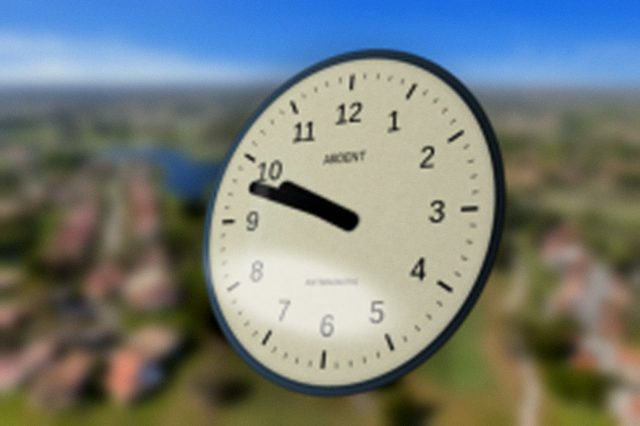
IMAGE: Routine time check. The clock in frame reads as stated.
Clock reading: 9:48
